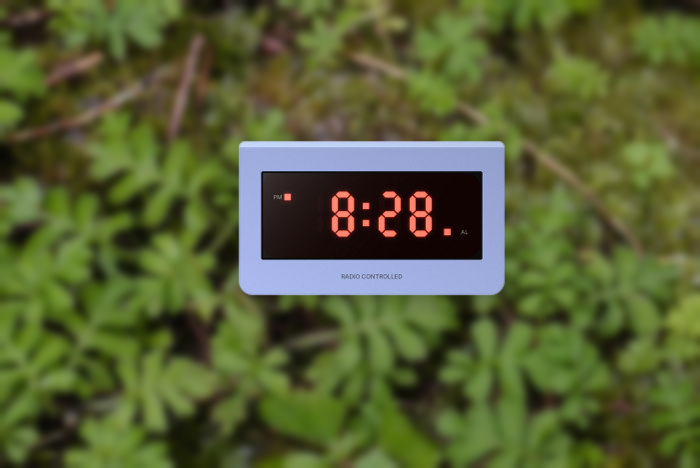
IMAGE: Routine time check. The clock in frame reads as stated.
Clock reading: 8:28
